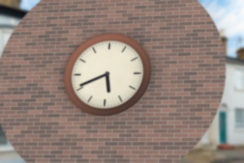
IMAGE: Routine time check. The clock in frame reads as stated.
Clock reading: 5:41
